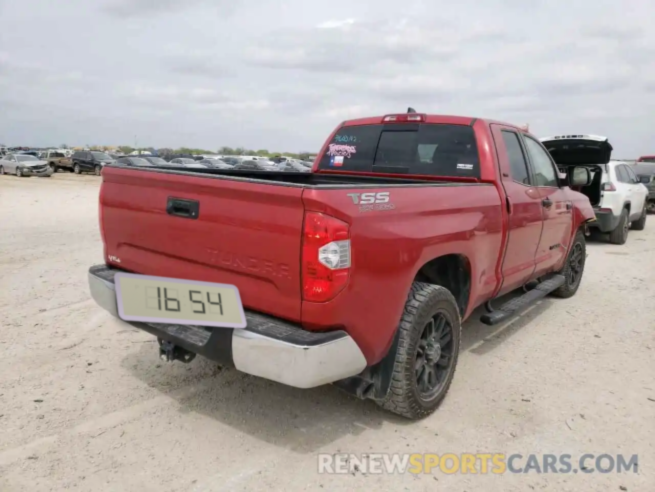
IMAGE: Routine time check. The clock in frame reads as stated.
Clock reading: 16:54
